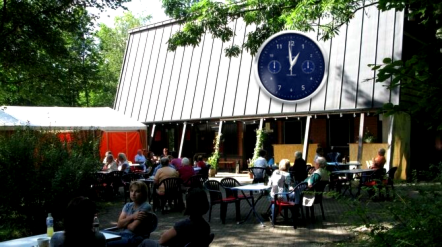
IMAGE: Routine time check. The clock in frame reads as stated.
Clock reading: 12:59
